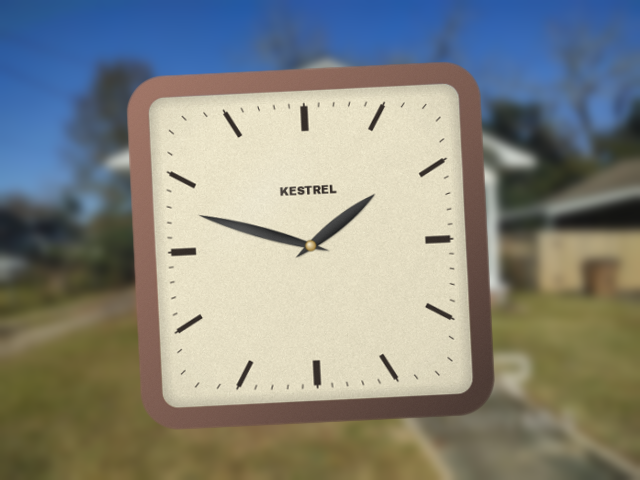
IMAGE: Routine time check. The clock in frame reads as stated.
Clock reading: 1:48
